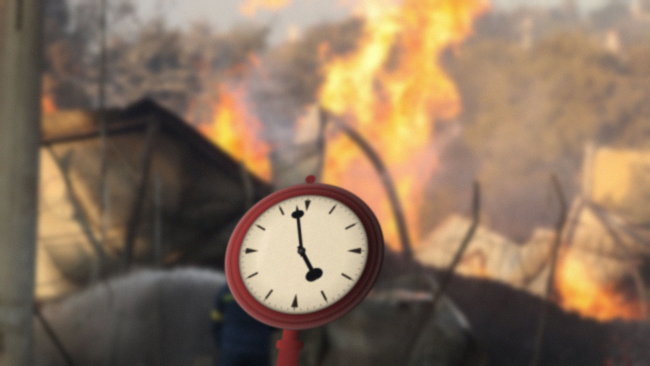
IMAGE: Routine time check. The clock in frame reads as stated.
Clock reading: 4:58
